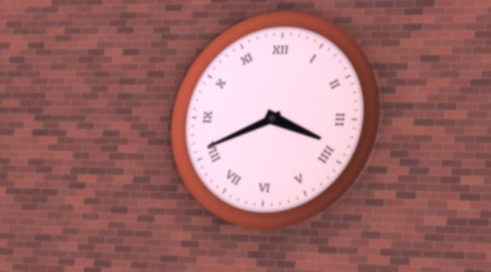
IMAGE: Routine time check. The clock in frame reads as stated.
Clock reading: 3:41
